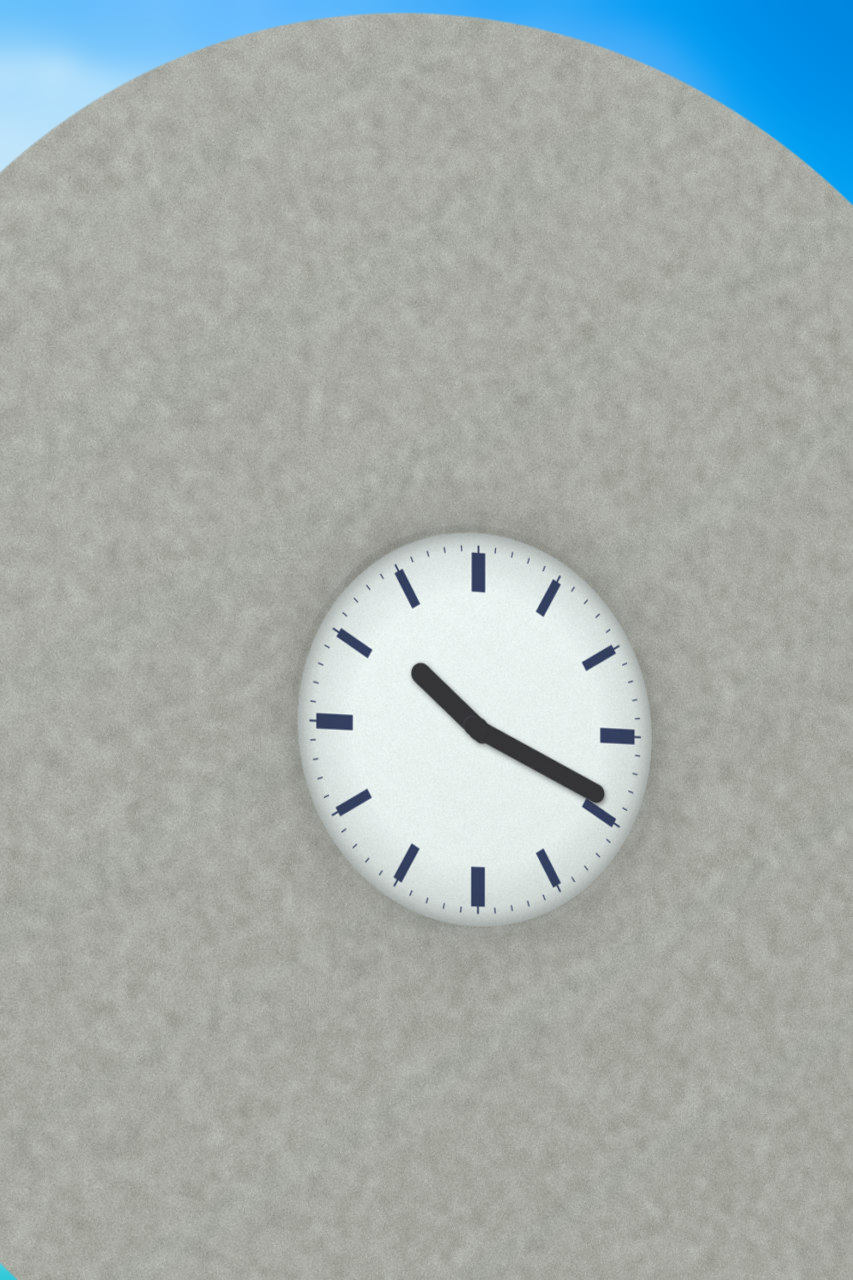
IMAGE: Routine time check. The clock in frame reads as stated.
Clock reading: 10:19
